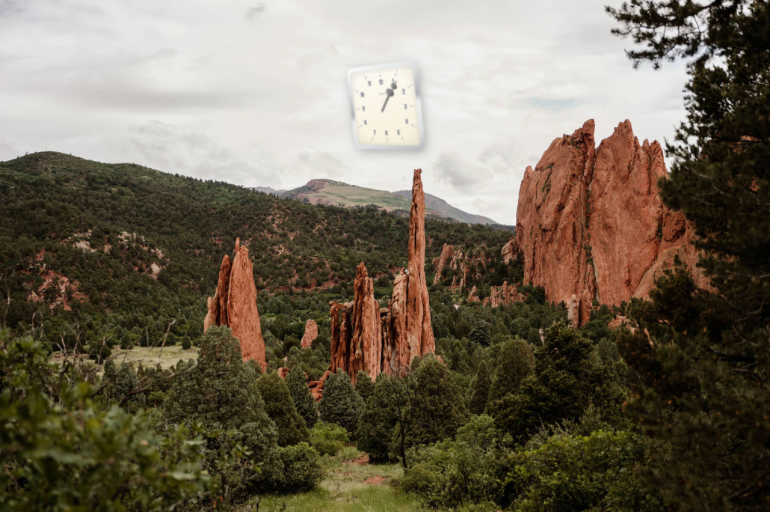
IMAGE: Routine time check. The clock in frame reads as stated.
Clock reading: 1:06
